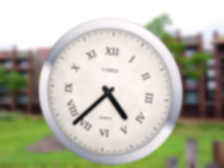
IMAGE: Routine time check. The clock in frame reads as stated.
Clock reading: 4:37
